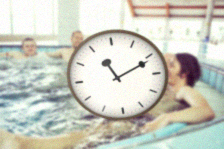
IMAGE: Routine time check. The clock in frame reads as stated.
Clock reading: 11:11
